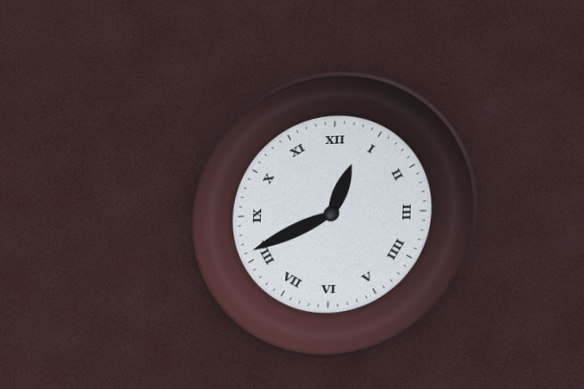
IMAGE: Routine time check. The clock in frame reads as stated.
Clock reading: 12:41
